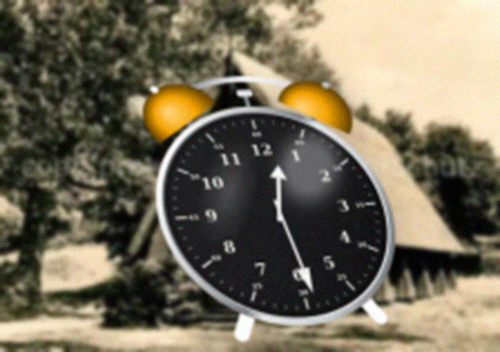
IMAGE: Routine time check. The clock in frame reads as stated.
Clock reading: 12:29
